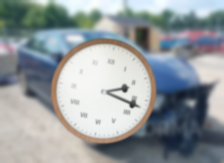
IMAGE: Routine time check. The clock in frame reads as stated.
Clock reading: 2:17
